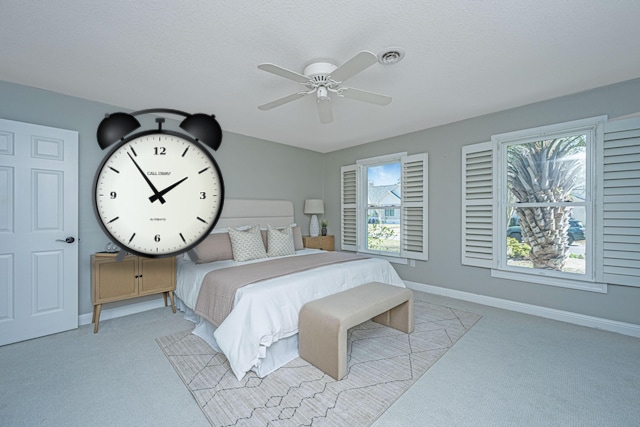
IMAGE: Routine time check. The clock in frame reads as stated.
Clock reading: 1:54
